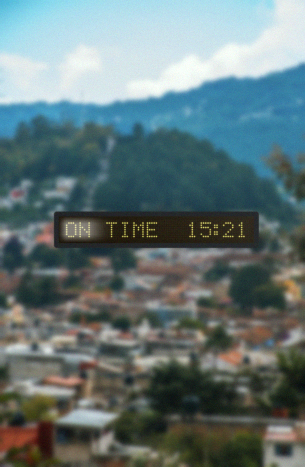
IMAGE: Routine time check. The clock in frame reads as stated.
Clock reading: 15:21
